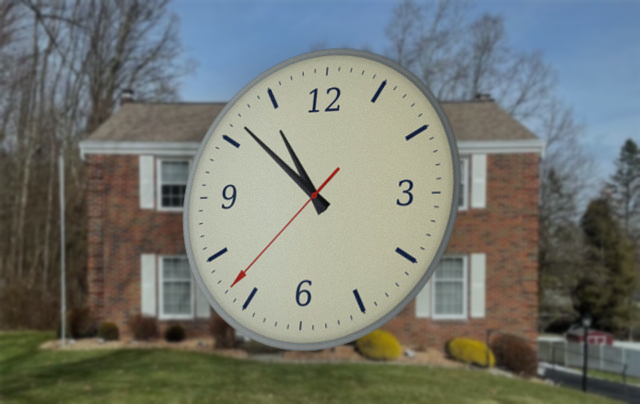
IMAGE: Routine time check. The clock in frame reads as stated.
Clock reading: 10:51:37
